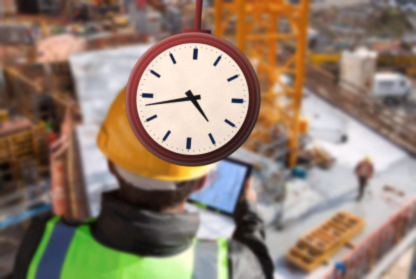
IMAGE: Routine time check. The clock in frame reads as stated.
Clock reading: 4:43
